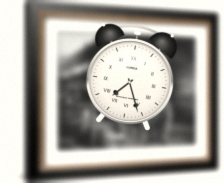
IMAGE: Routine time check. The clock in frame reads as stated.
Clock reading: 7:26
